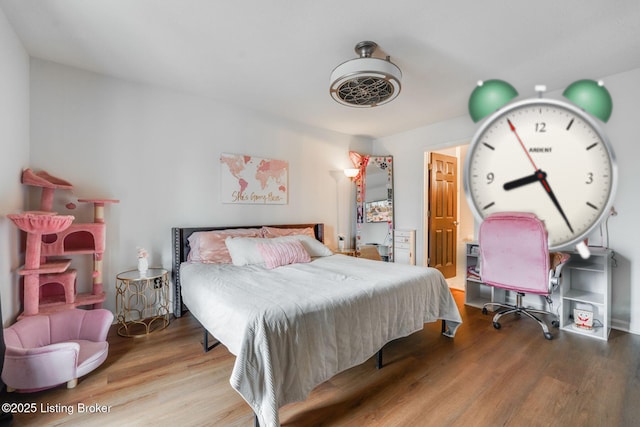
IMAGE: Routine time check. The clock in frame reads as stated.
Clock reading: 8:24:55
